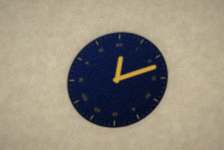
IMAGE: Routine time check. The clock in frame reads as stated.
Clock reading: 12:12
